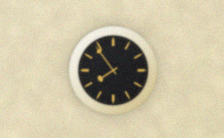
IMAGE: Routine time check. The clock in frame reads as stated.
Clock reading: 7:54
